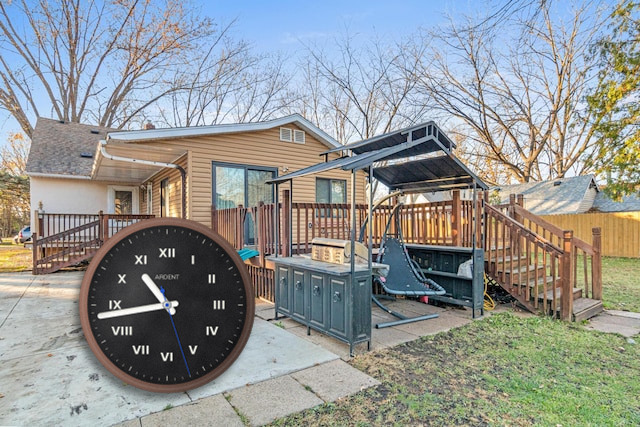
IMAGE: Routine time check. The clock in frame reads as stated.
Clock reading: 10:43:27
